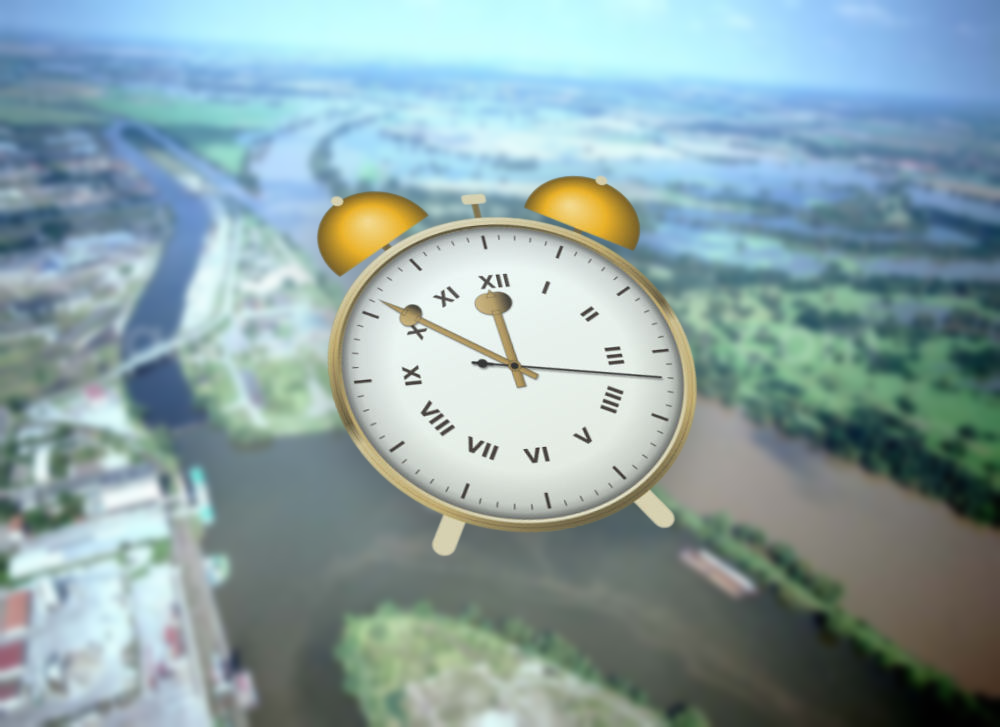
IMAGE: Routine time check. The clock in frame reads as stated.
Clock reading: 11:51:17
